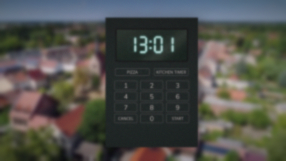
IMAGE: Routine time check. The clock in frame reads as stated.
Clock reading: 13:01
